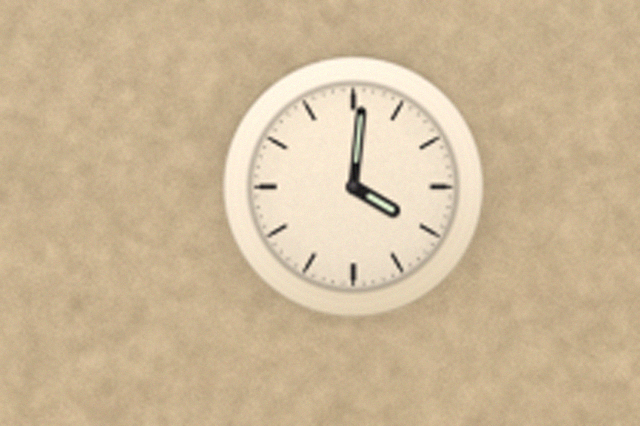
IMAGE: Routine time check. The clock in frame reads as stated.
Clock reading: 4:01
